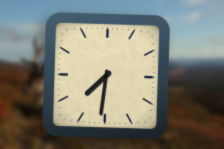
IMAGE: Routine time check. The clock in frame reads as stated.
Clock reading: 7:31
